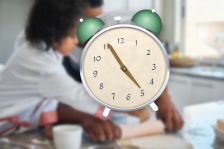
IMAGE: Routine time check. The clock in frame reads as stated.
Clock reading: 4:56
